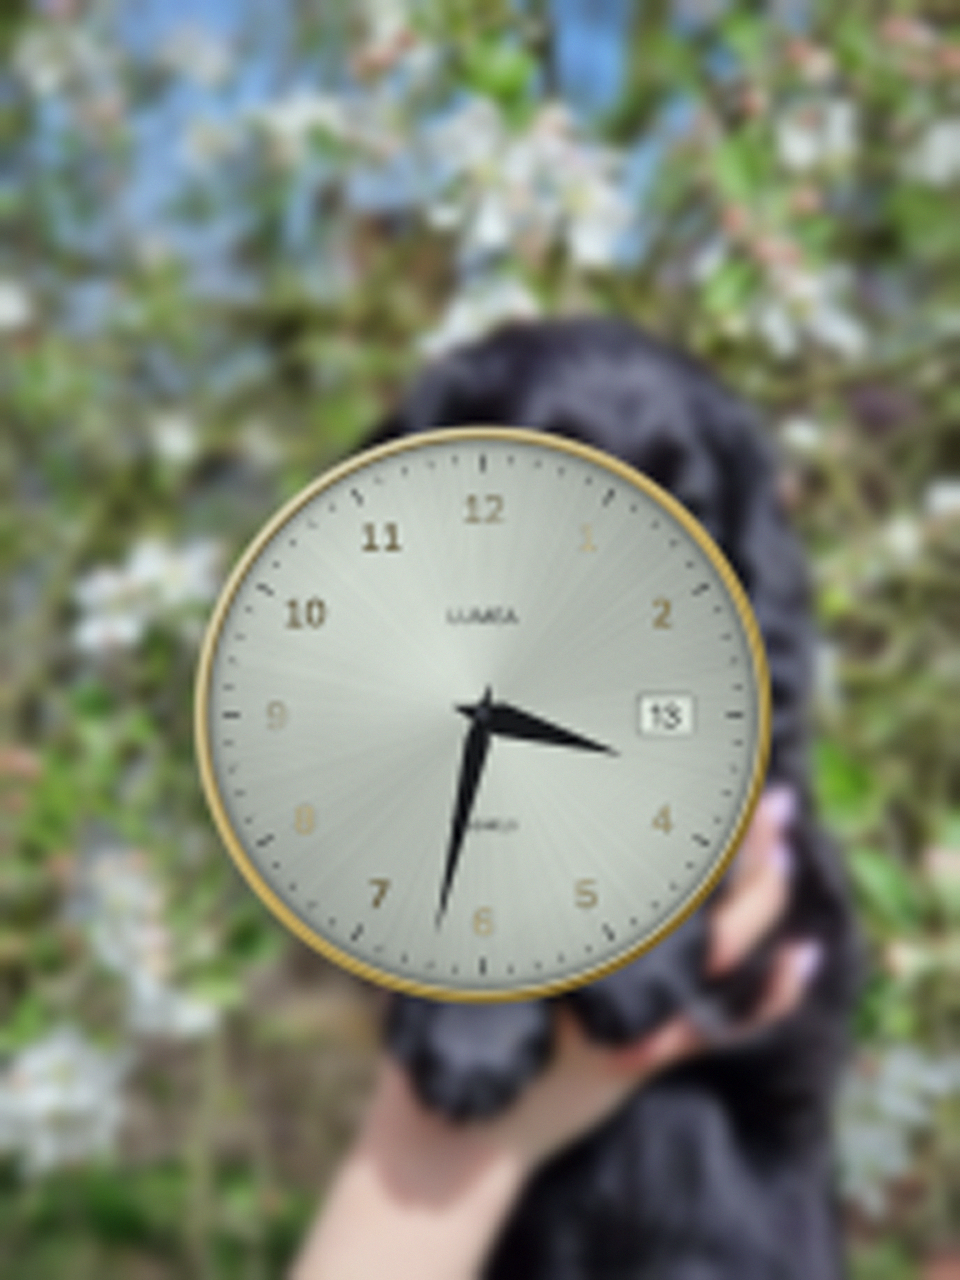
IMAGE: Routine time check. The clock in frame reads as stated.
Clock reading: 3:32
